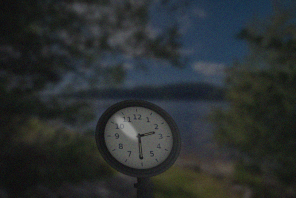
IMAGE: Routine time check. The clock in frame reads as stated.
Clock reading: 2:30
